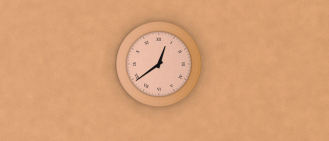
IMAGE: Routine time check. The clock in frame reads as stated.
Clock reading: 12:39
